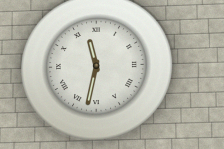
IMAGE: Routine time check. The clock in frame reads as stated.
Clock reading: 11:32
